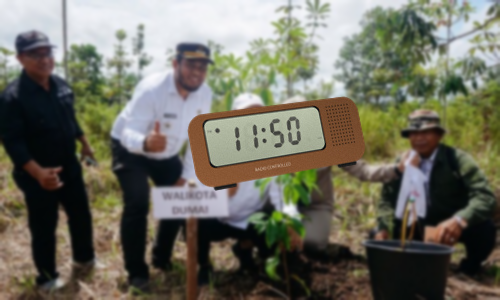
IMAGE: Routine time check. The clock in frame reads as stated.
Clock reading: 11:50
